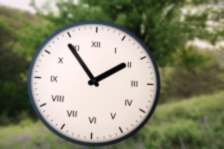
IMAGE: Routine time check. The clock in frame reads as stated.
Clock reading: 1:54
